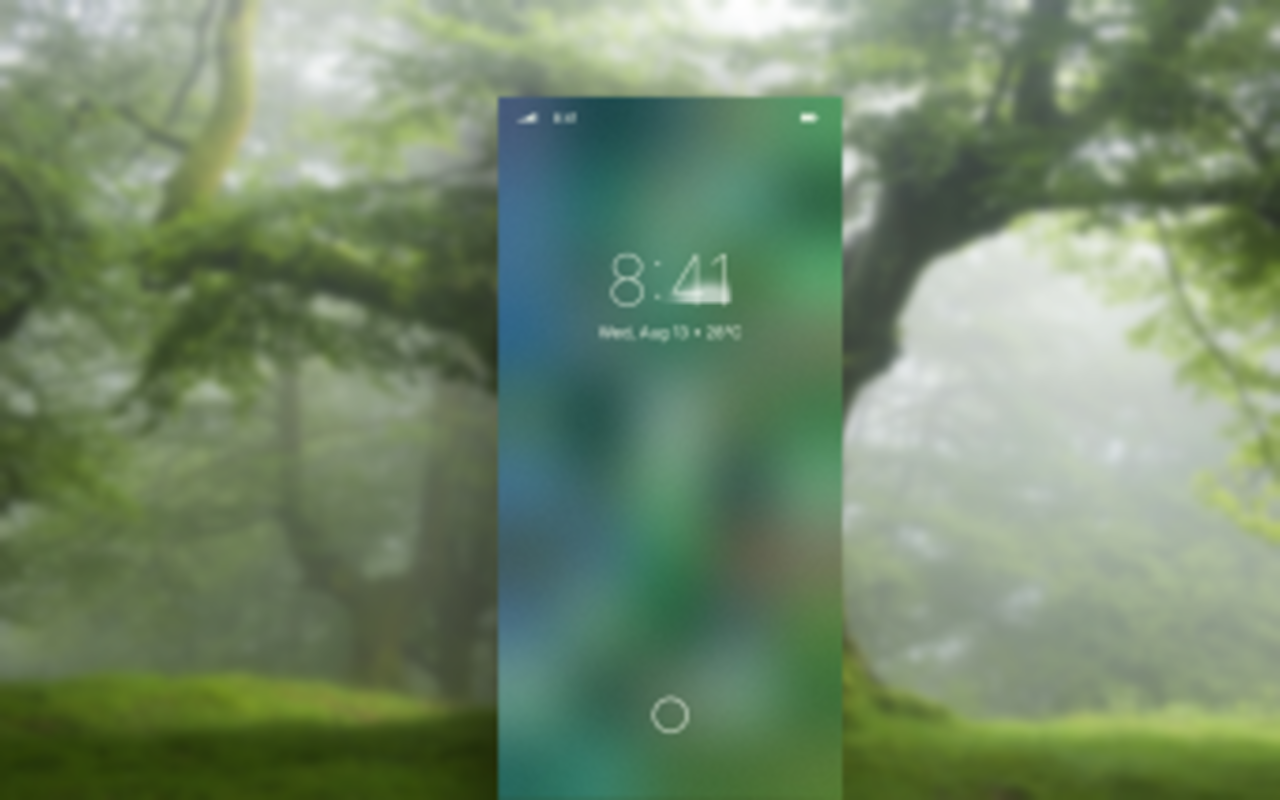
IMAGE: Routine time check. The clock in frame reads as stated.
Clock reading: 8:41
